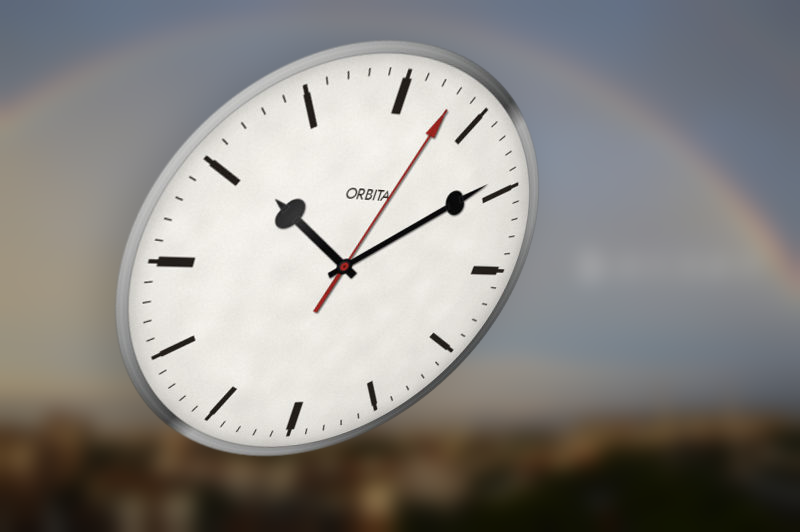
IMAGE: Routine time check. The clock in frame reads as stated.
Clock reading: 10:09:03
